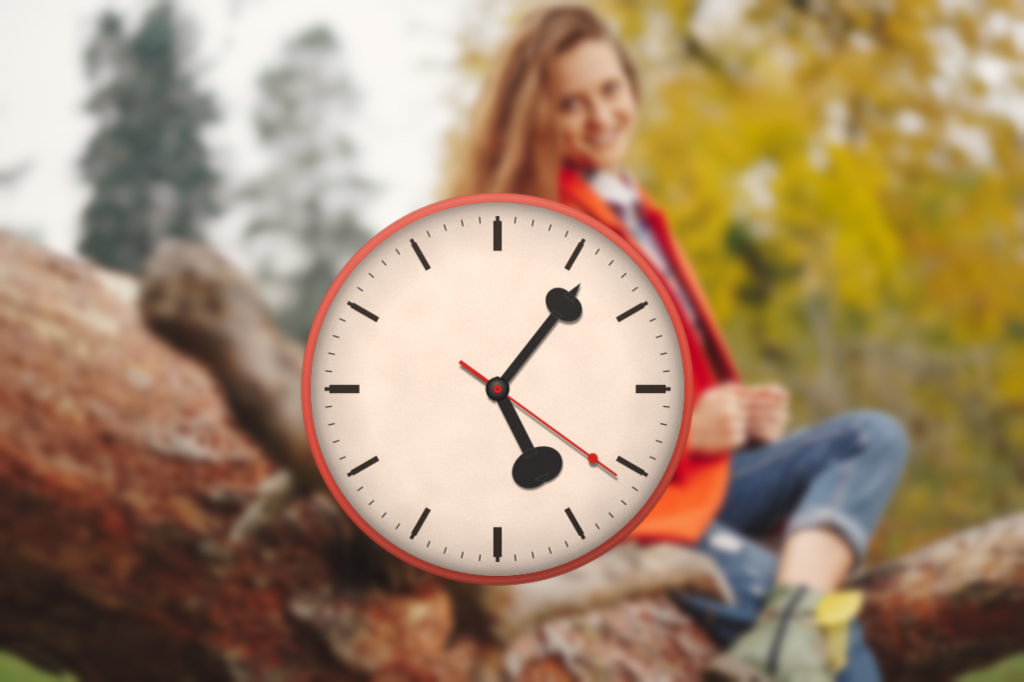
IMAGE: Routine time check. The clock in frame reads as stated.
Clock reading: 5:06:21
